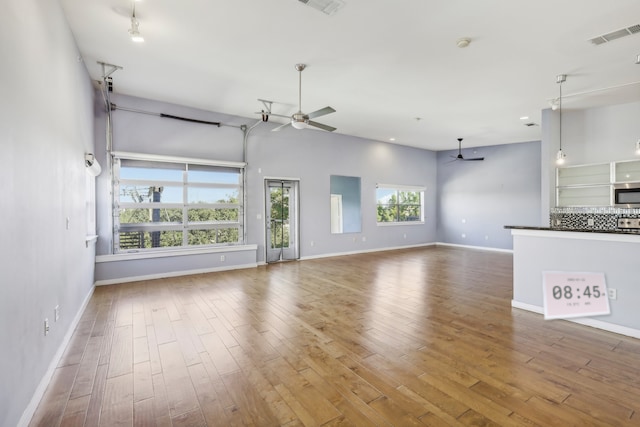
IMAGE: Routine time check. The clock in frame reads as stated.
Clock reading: 8:45
